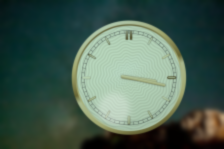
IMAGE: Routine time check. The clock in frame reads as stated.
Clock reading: 3:17
